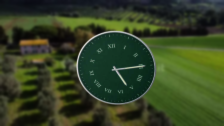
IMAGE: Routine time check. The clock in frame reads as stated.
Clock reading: 5:15
